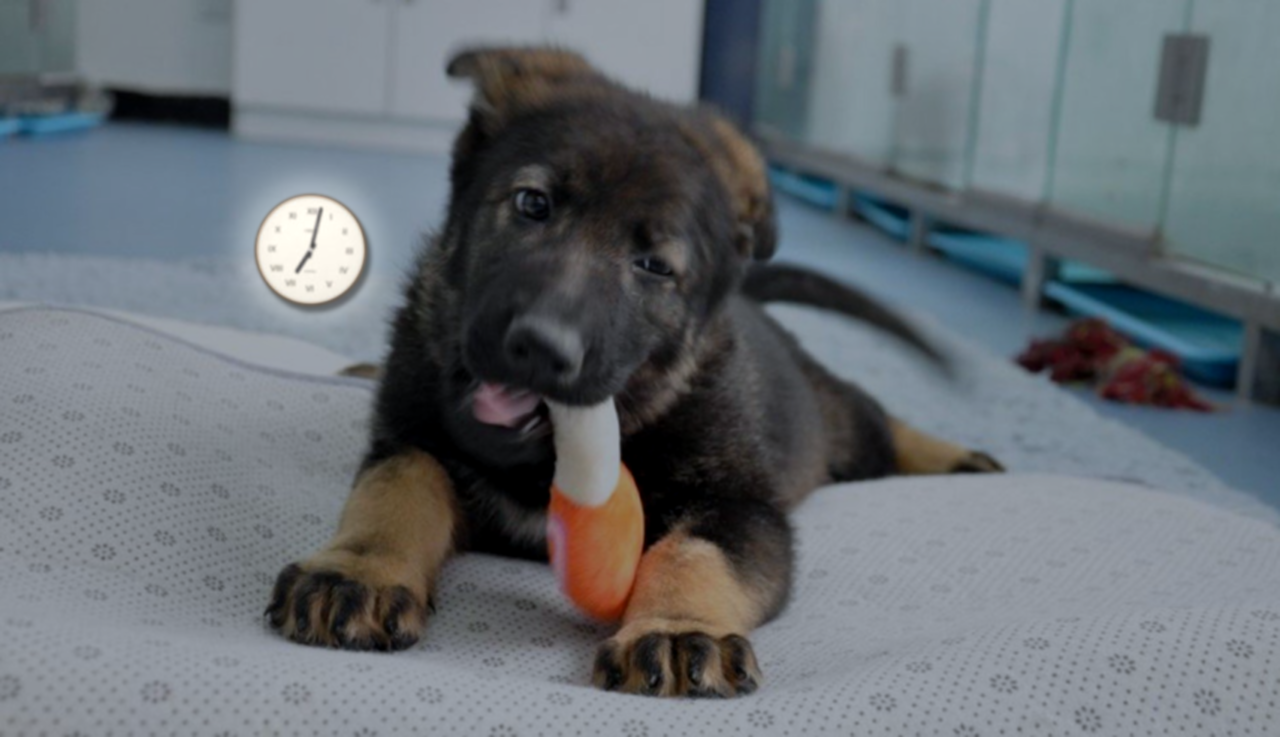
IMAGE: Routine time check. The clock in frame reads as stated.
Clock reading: 7:02
